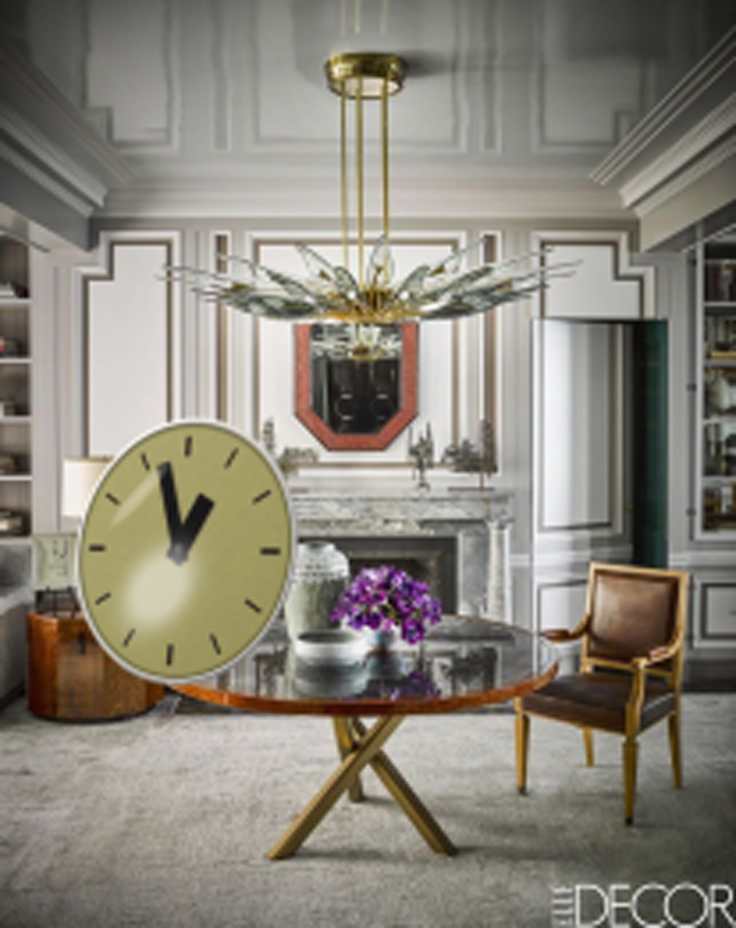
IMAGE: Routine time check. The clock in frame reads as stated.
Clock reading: 12:57
